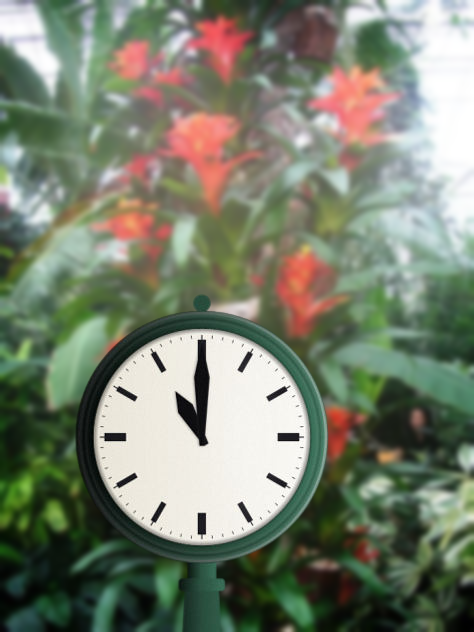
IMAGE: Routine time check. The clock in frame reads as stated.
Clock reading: 11:00
